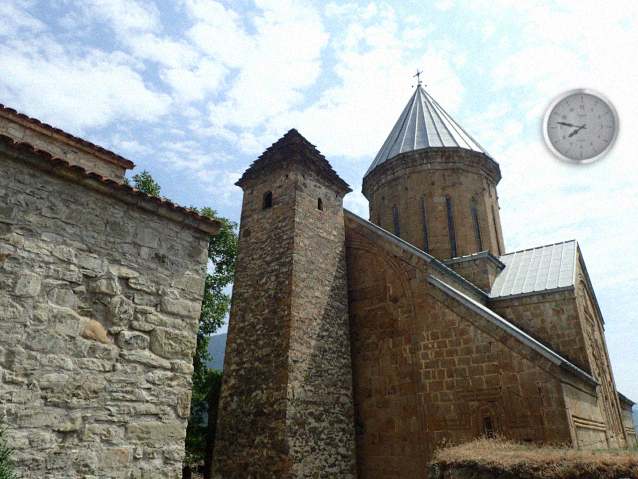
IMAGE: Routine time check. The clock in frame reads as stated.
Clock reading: 7:47
